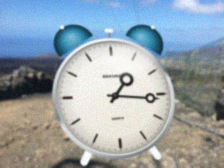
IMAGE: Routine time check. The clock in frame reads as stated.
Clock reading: 1:16
